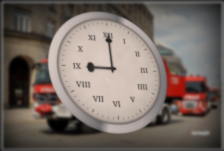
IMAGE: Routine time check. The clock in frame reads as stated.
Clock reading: 9:00
